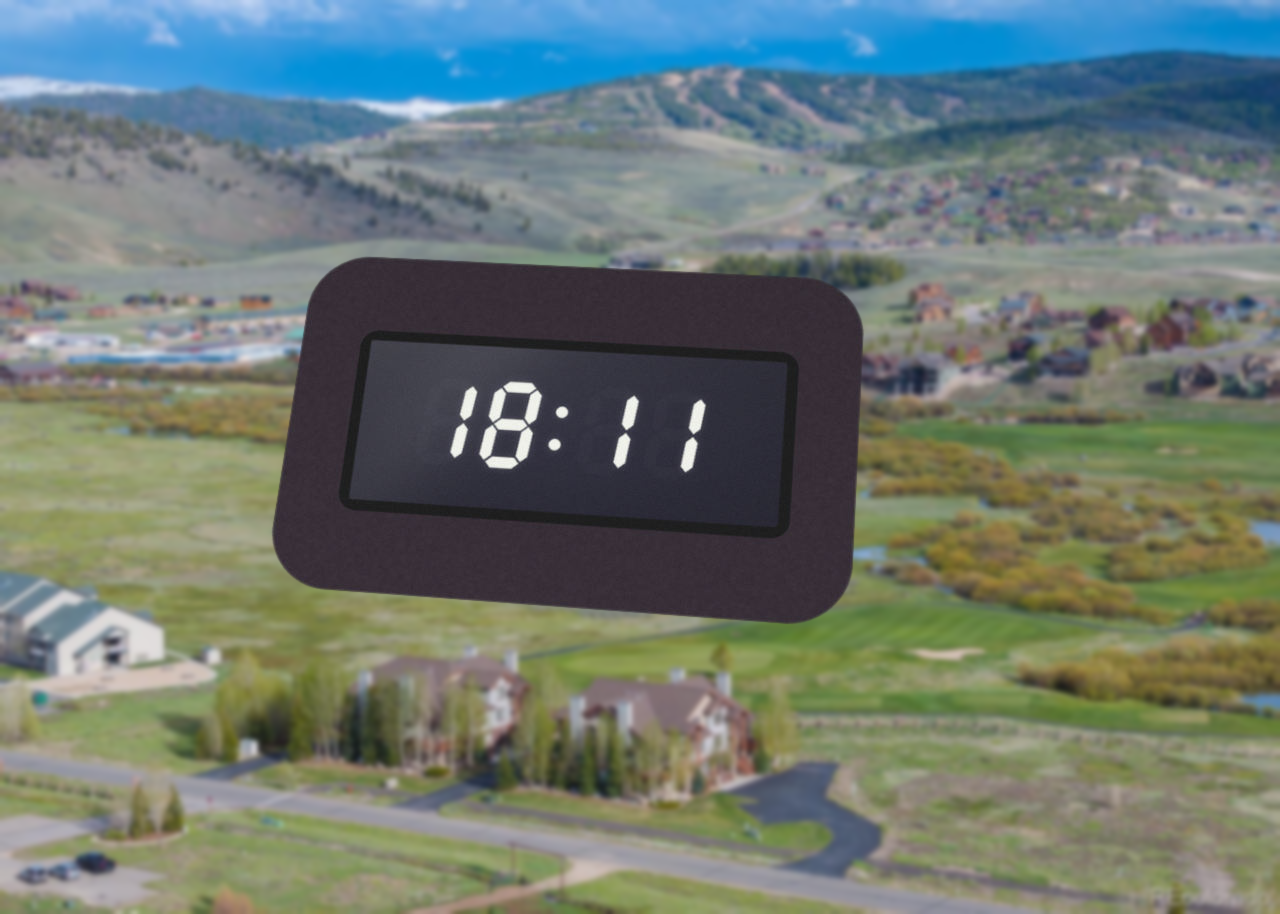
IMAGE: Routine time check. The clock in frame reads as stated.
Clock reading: 18:11
